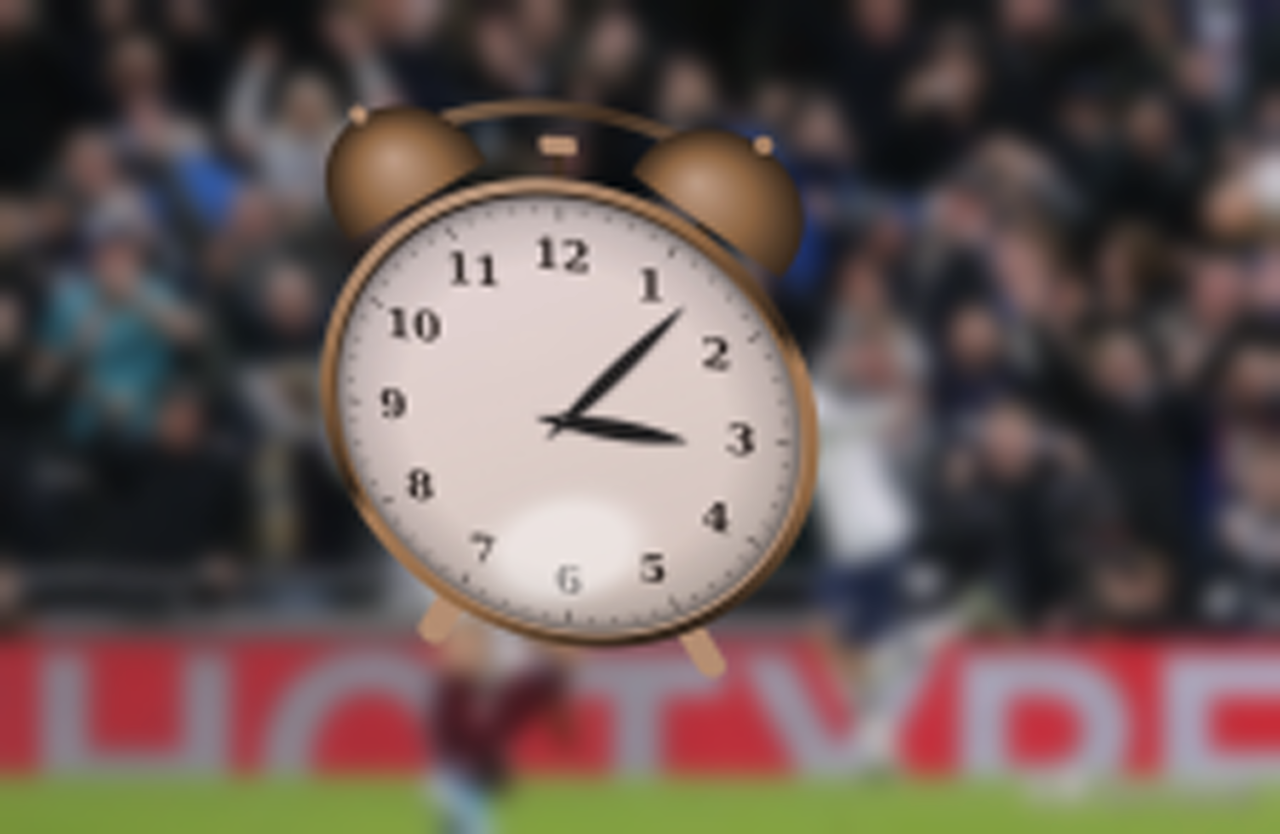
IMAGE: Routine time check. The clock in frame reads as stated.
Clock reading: 3:07
